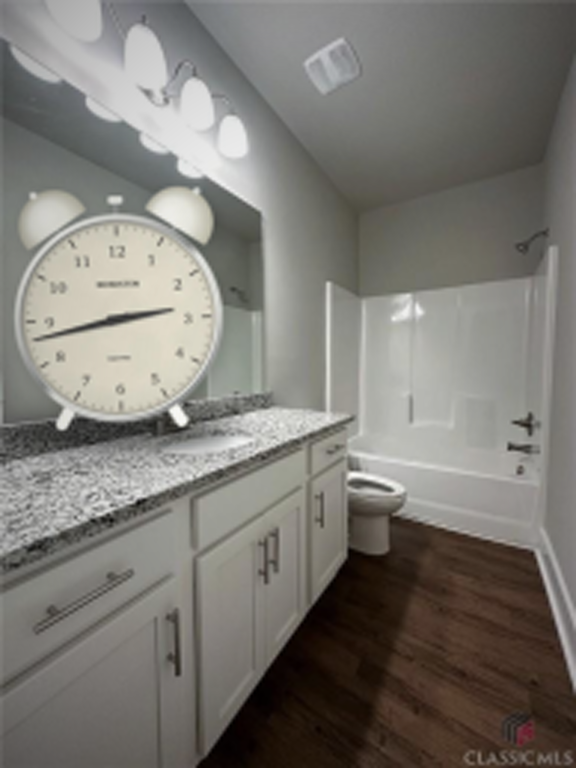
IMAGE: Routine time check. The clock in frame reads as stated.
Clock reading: 2:43
